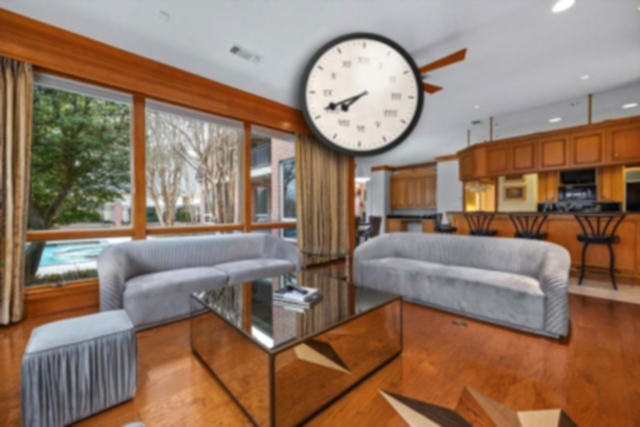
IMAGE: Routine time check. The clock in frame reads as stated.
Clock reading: 7:41
